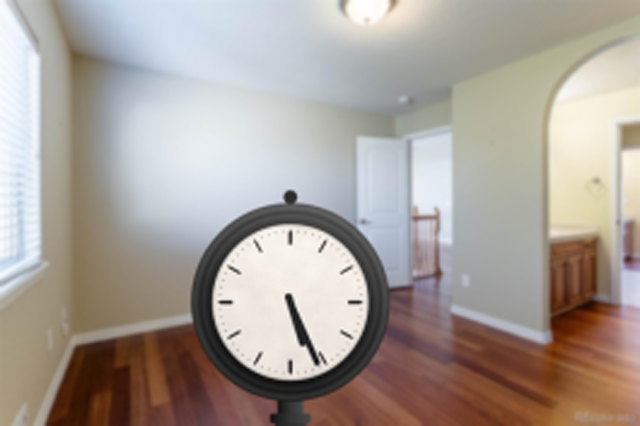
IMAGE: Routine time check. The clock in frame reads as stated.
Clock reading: 5:26
